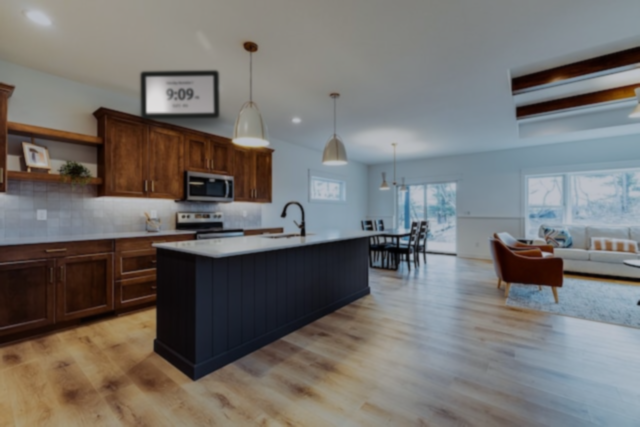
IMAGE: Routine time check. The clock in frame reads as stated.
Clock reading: 9:09
